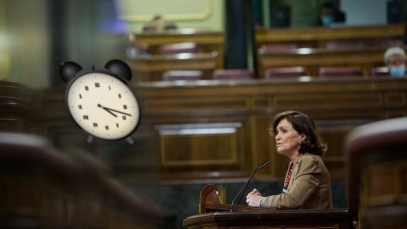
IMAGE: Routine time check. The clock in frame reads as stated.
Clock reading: 4:18
